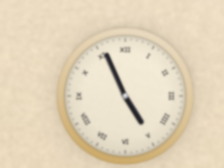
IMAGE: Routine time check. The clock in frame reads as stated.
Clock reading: 4:56
